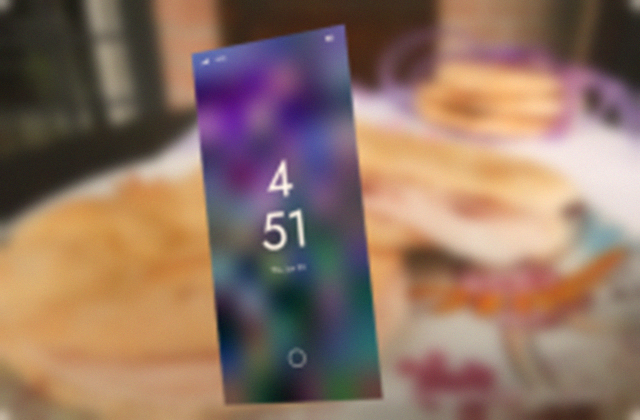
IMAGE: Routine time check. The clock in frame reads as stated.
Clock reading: 4:51
